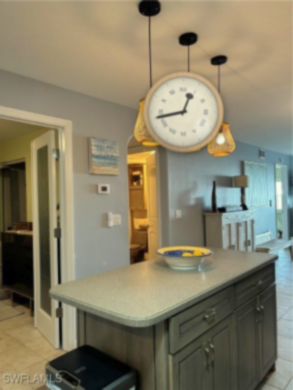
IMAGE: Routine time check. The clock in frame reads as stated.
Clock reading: 12:43
